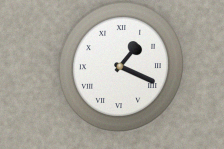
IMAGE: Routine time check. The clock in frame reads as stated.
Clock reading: 1:19
